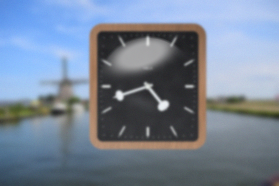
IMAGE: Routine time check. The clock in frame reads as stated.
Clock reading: 4:42
